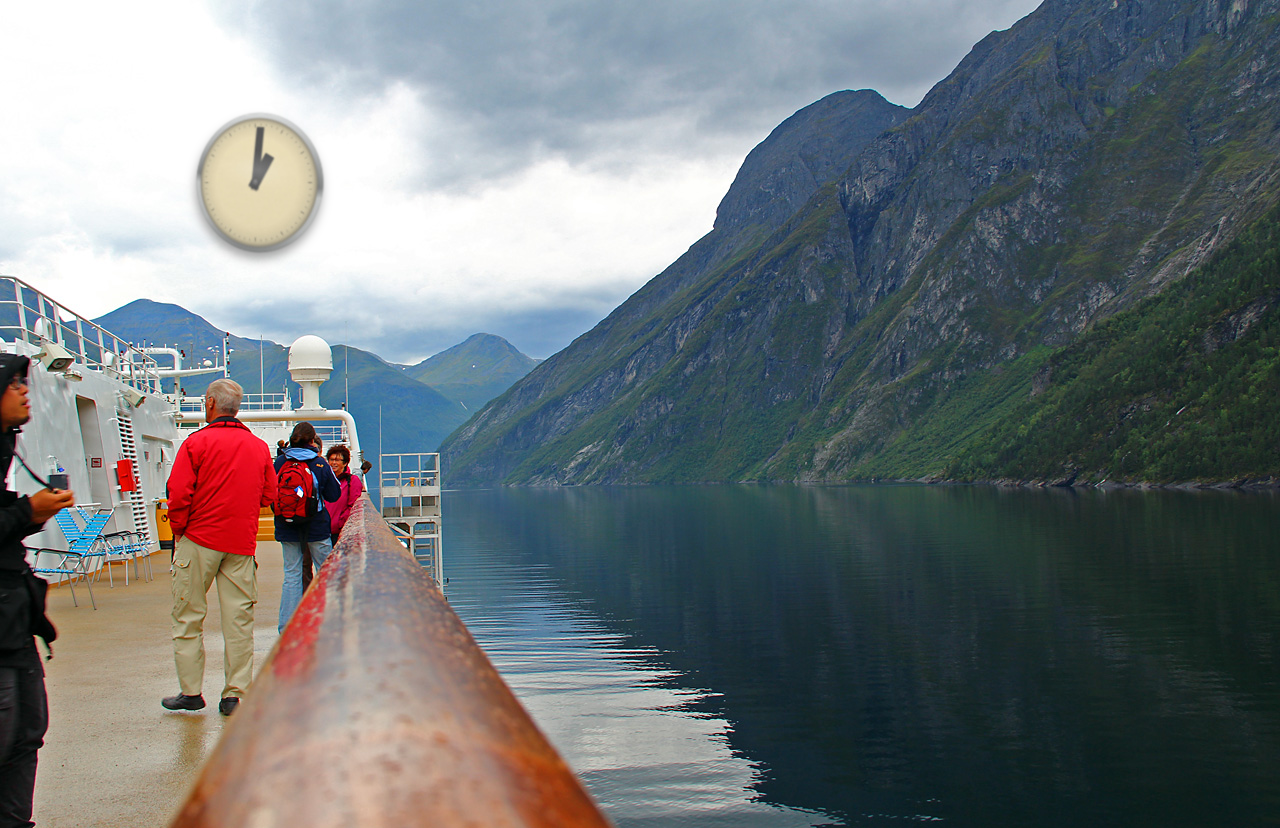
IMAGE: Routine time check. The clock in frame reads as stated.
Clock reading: 1:01
